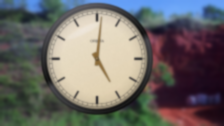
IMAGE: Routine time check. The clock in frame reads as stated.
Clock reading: 5:01
